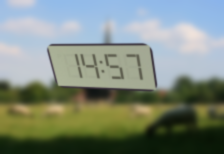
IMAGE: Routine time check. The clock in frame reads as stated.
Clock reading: 14:57
